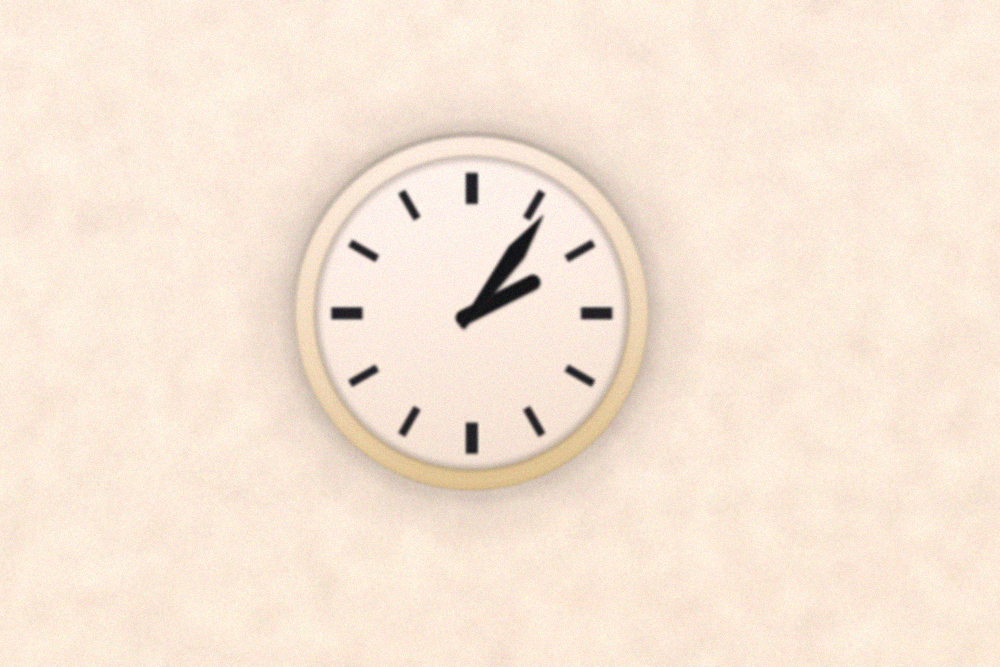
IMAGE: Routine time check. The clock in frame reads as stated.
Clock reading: 2:06
